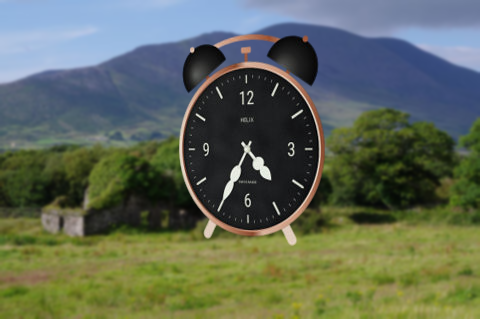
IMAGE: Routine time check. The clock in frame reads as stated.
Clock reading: 4:35
